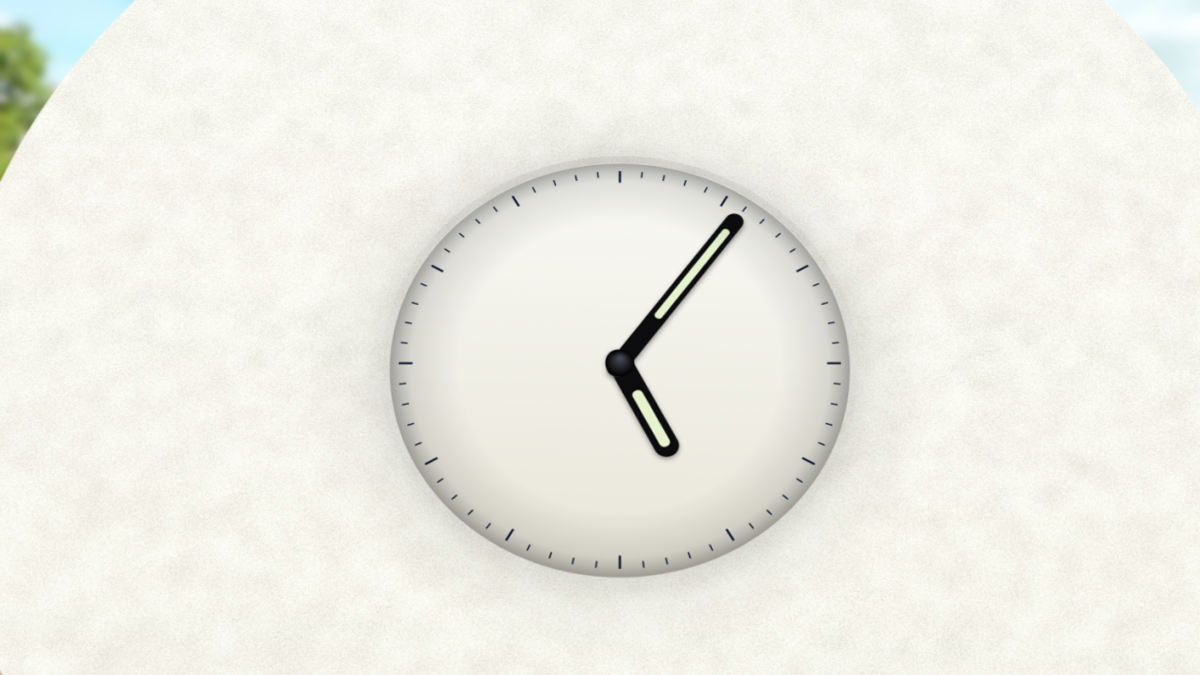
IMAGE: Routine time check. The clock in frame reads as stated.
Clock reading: 5:06
